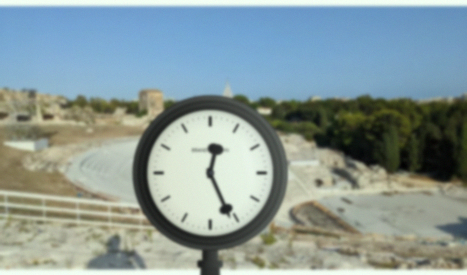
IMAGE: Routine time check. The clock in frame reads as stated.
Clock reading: 12:26
